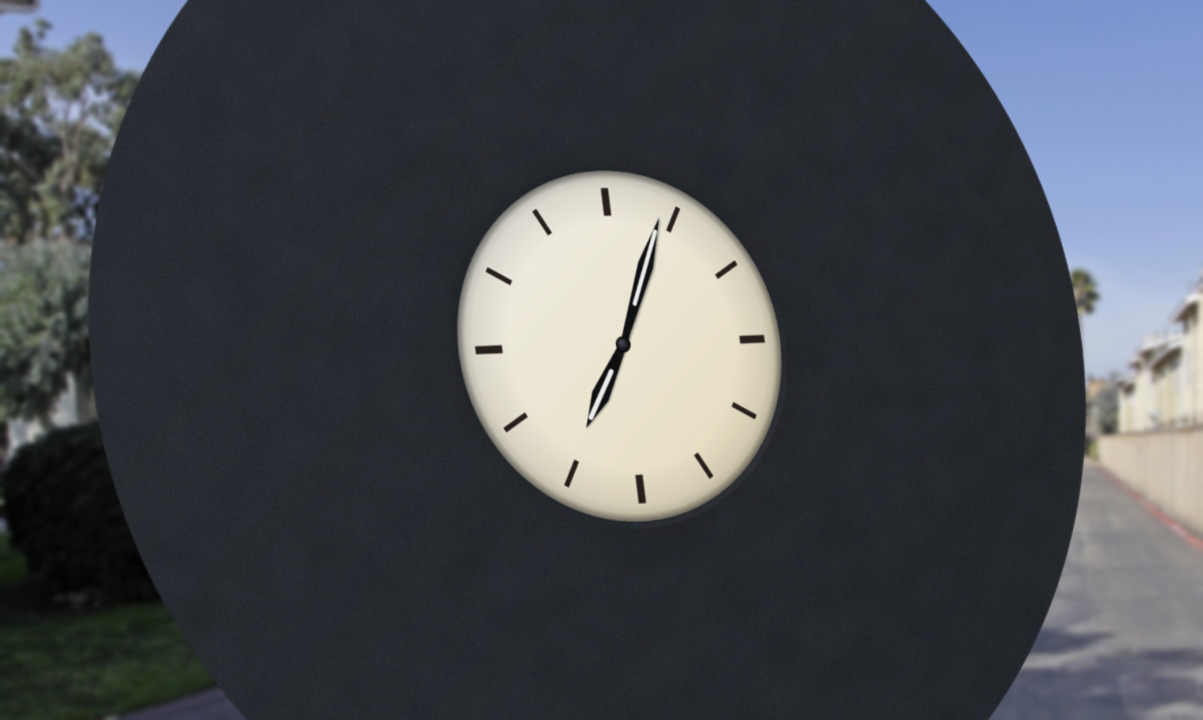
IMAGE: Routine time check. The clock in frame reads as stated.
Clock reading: 7:04
